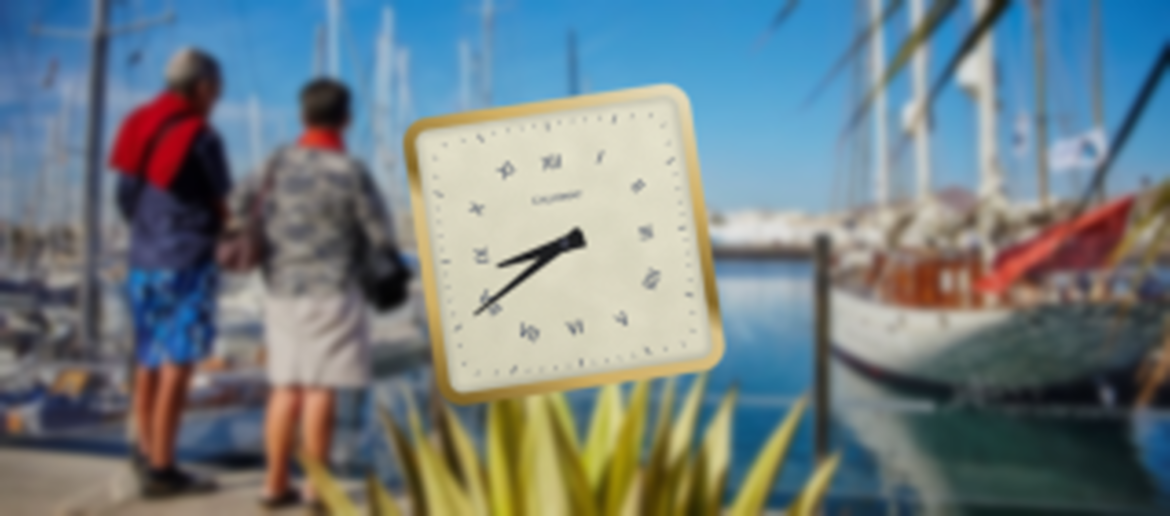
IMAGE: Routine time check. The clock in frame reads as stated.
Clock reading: 8:40
